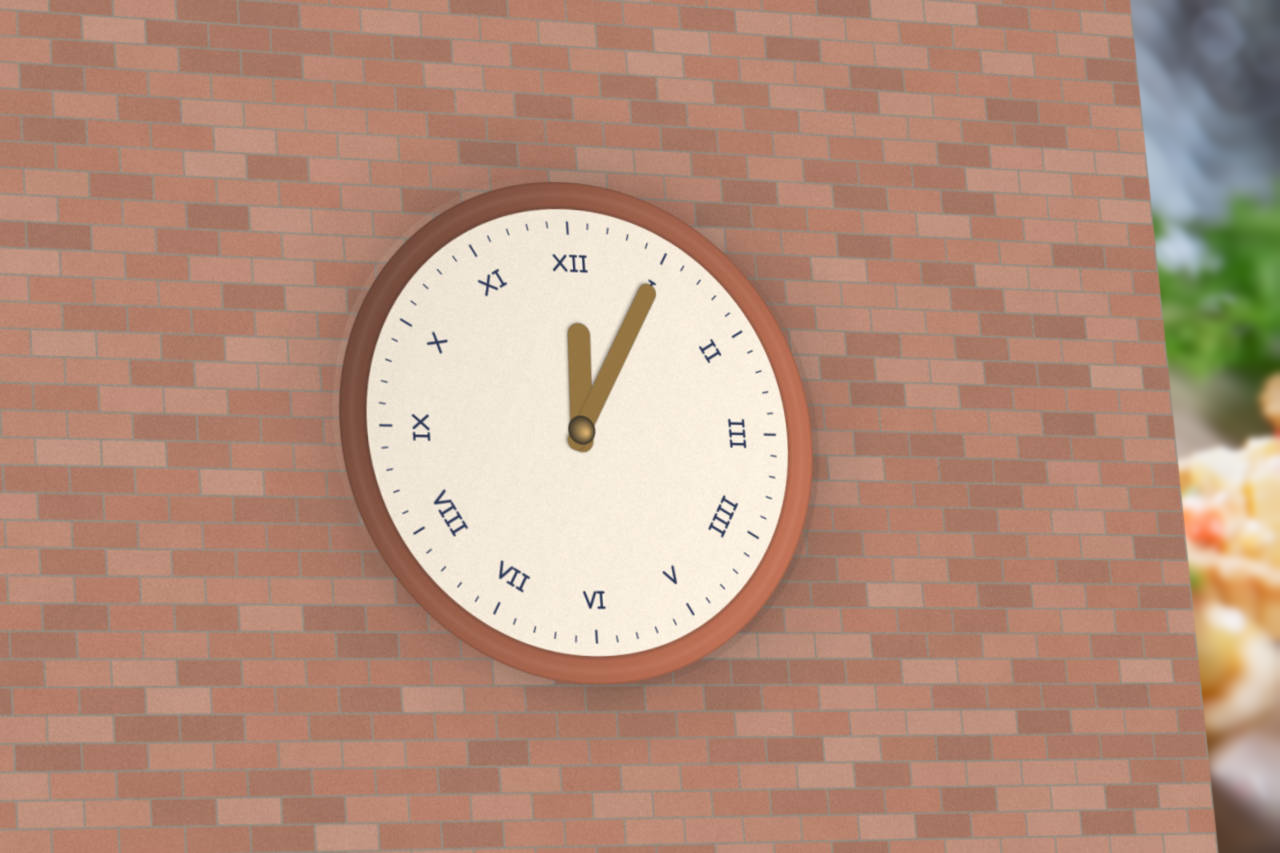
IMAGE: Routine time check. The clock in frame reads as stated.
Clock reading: 12:05
